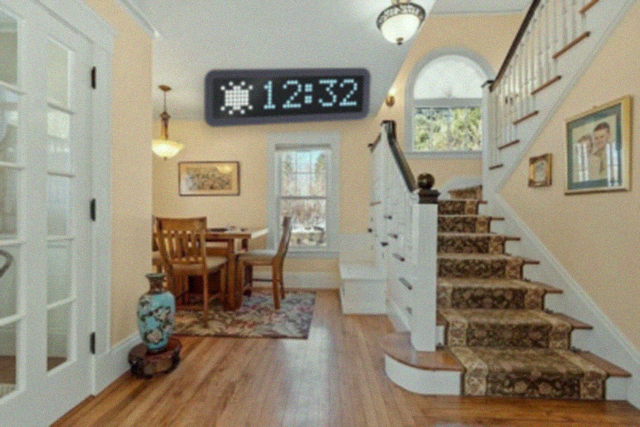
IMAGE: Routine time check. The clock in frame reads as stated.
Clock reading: 12:32
